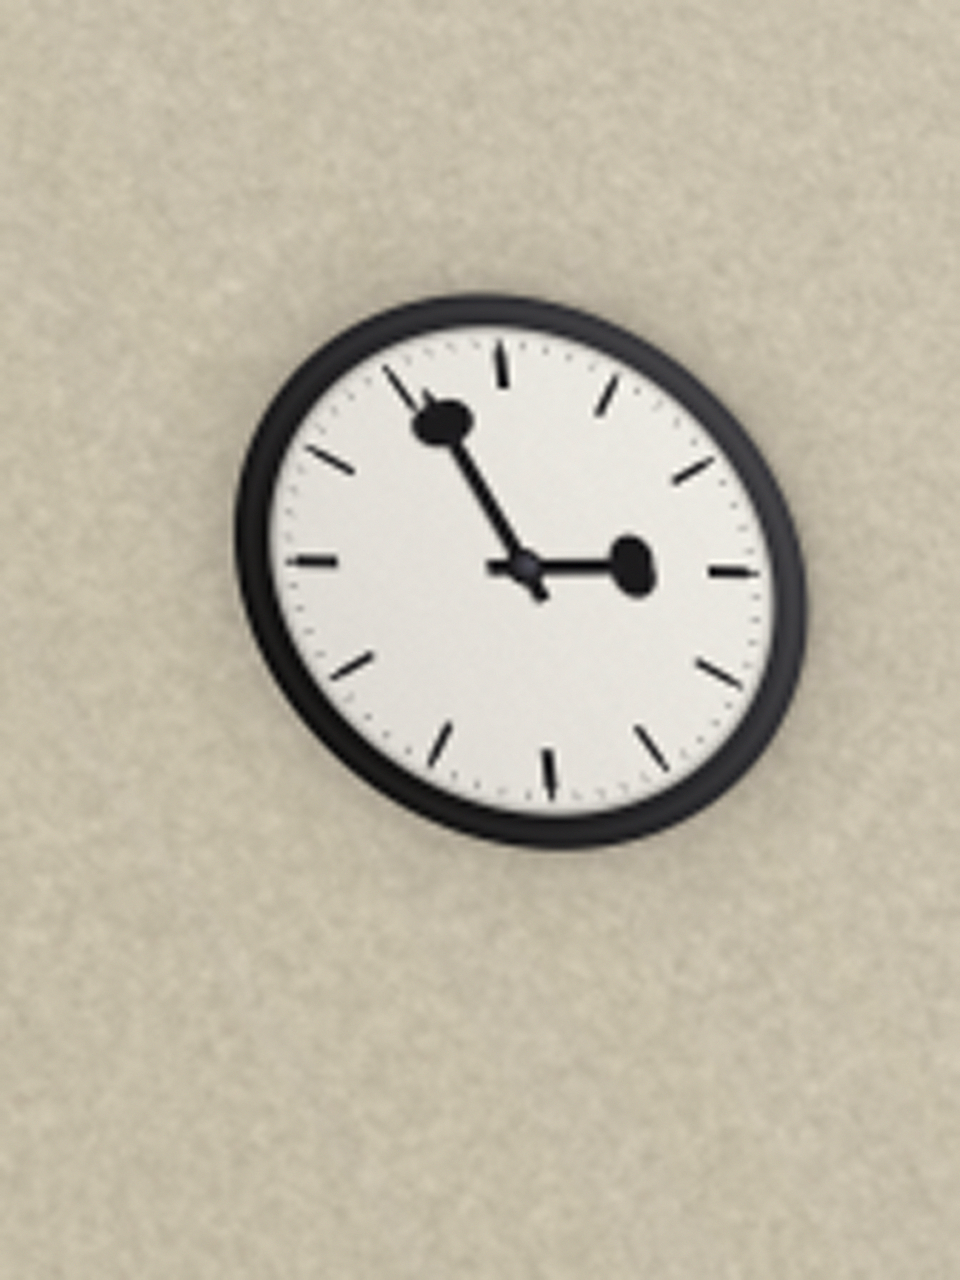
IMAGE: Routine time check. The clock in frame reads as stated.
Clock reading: 2:56
